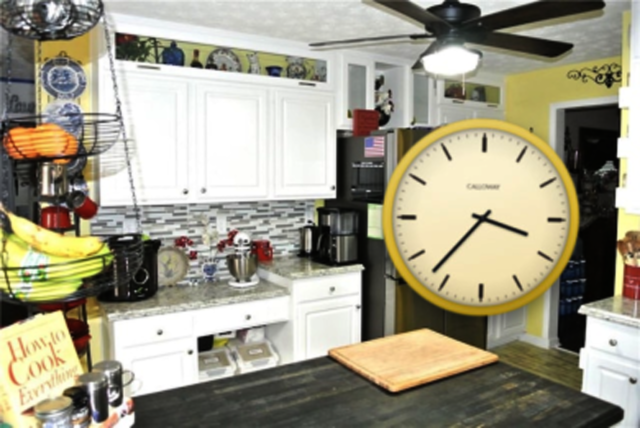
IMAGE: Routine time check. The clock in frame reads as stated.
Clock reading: 3:37
